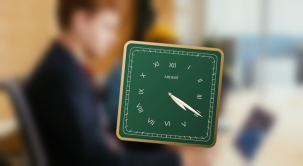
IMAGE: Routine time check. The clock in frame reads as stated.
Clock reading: 4:20
